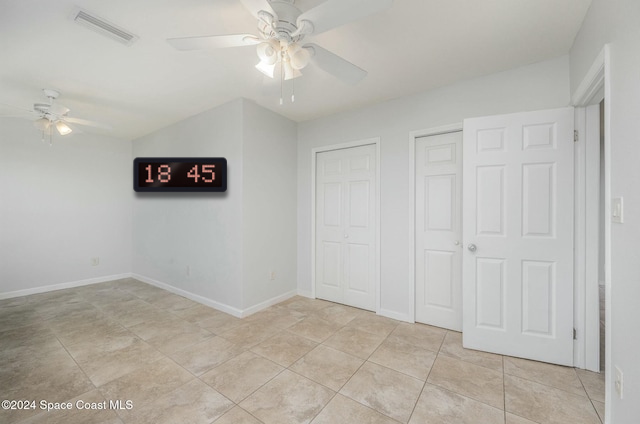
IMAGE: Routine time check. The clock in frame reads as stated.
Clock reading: 18:45
